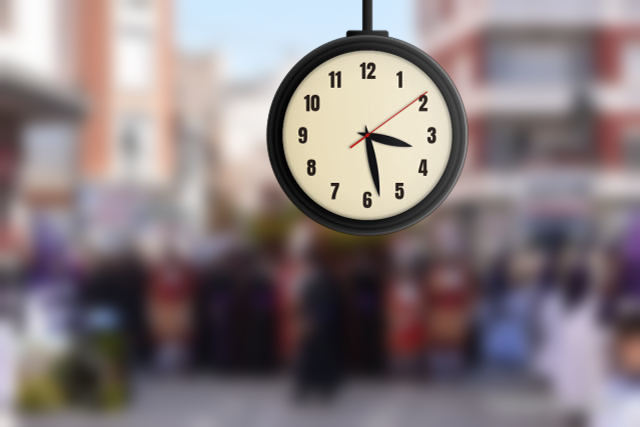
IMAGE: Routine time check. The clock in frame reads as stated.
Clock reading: 3:28:09
